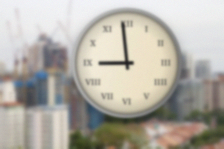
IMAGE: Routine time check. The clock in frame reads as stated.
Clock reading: 8:59
